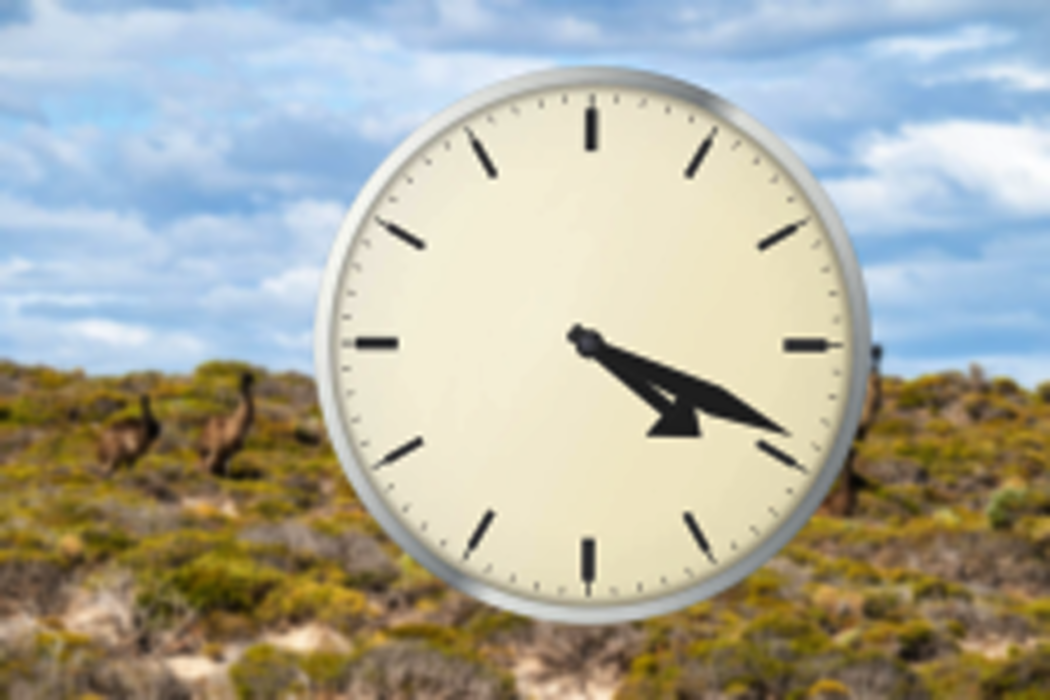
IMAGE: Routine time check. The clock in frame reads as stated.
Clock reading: 4:19
